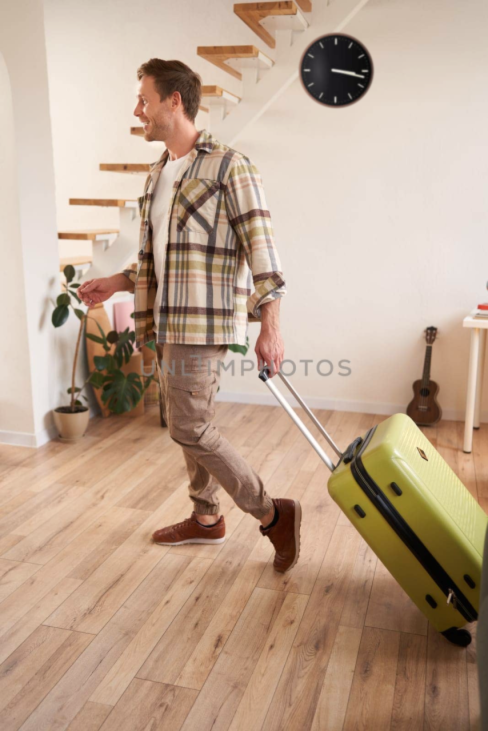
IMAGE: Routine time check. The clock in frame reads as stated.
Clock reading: 3:17
